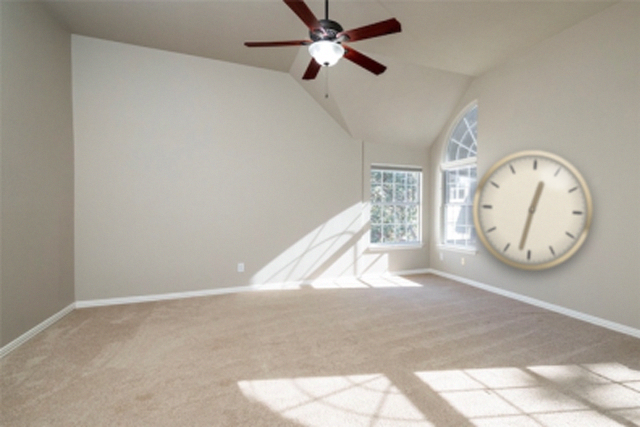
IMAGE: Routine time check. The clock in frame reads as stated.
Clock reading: 12:32
